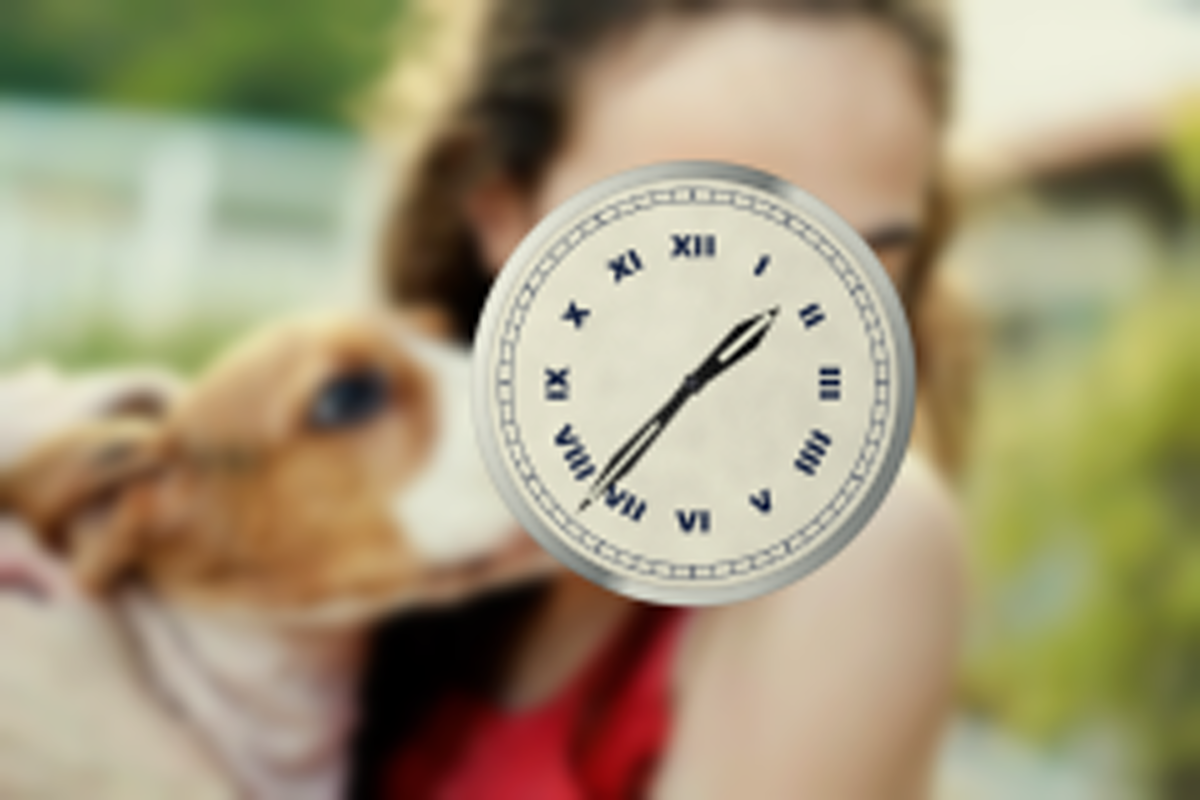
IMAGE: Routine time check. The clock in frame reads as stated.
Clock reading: 1:37
